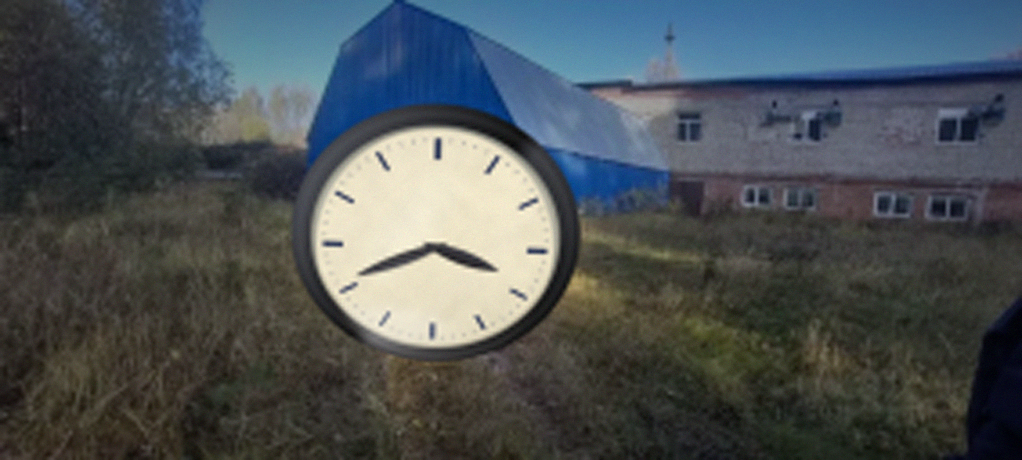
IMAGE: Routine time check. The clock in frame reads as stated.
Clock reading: 3:41
